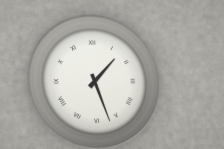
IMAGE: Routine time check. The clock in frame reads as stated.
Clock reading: 1:27
